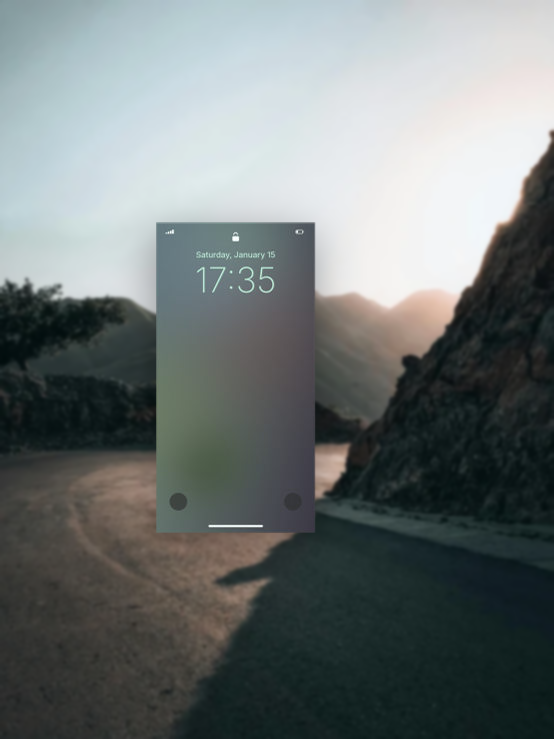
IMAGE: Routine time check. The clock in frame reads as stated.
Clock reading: 17:35
